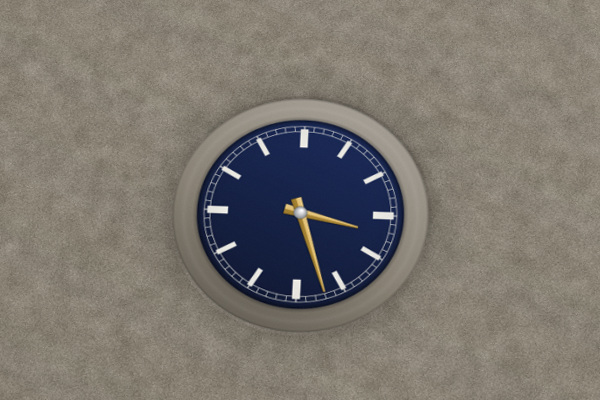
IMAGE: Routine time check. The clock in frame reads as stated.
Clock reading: 3:27
